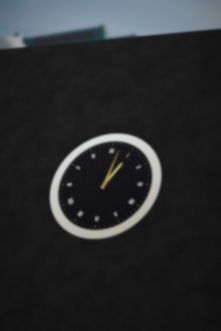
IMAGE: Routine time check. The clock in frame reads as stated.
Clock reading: 1:02
